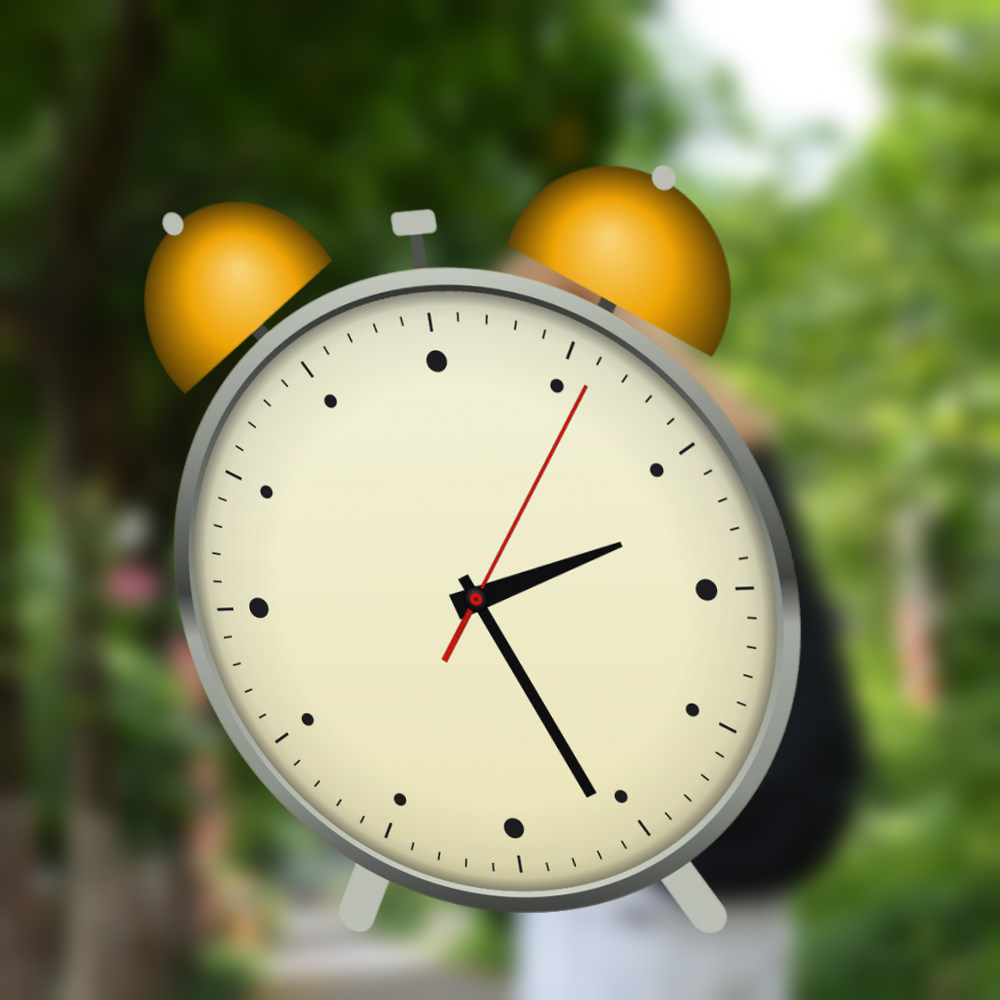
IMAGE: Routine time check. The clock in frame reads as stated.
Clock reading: 2:26:06
